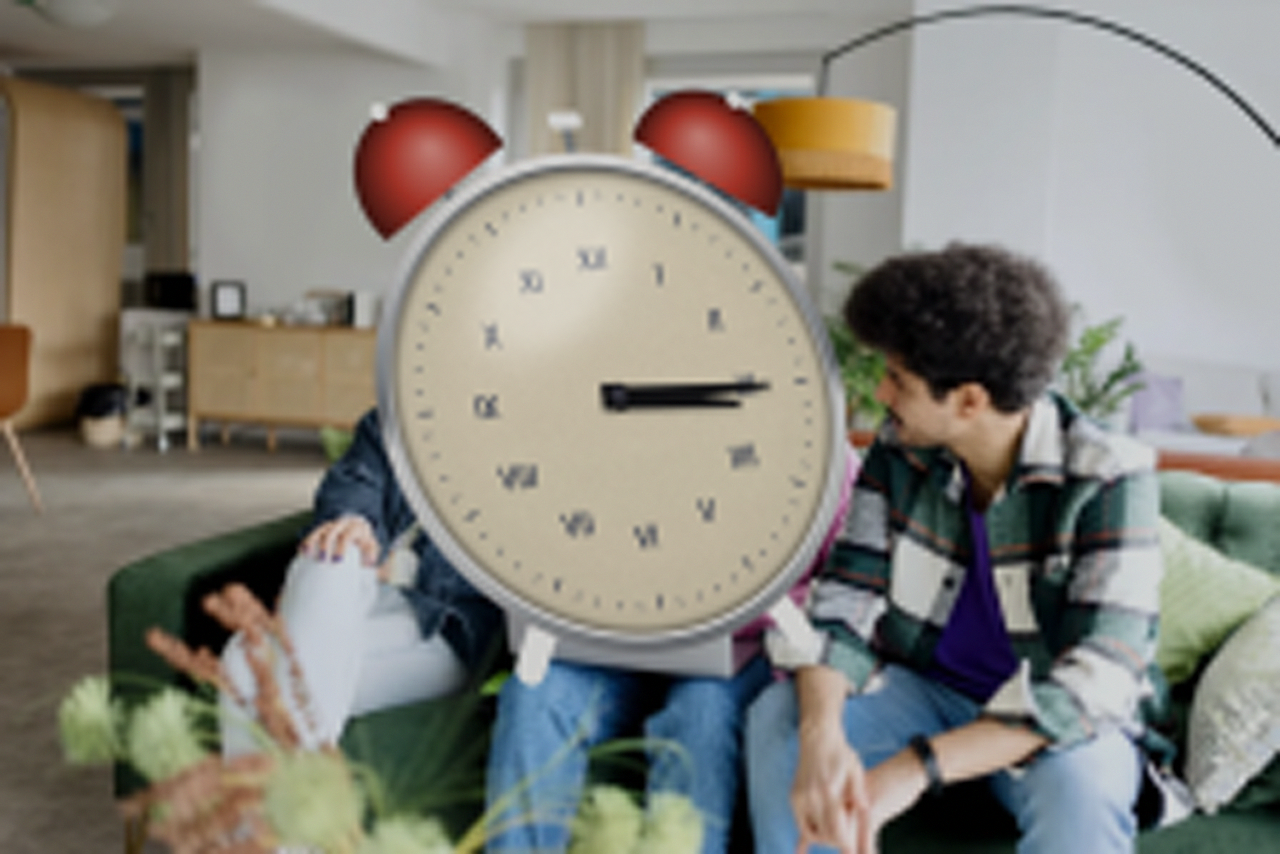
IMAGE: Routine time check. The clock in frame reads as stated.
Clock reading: 3:15
